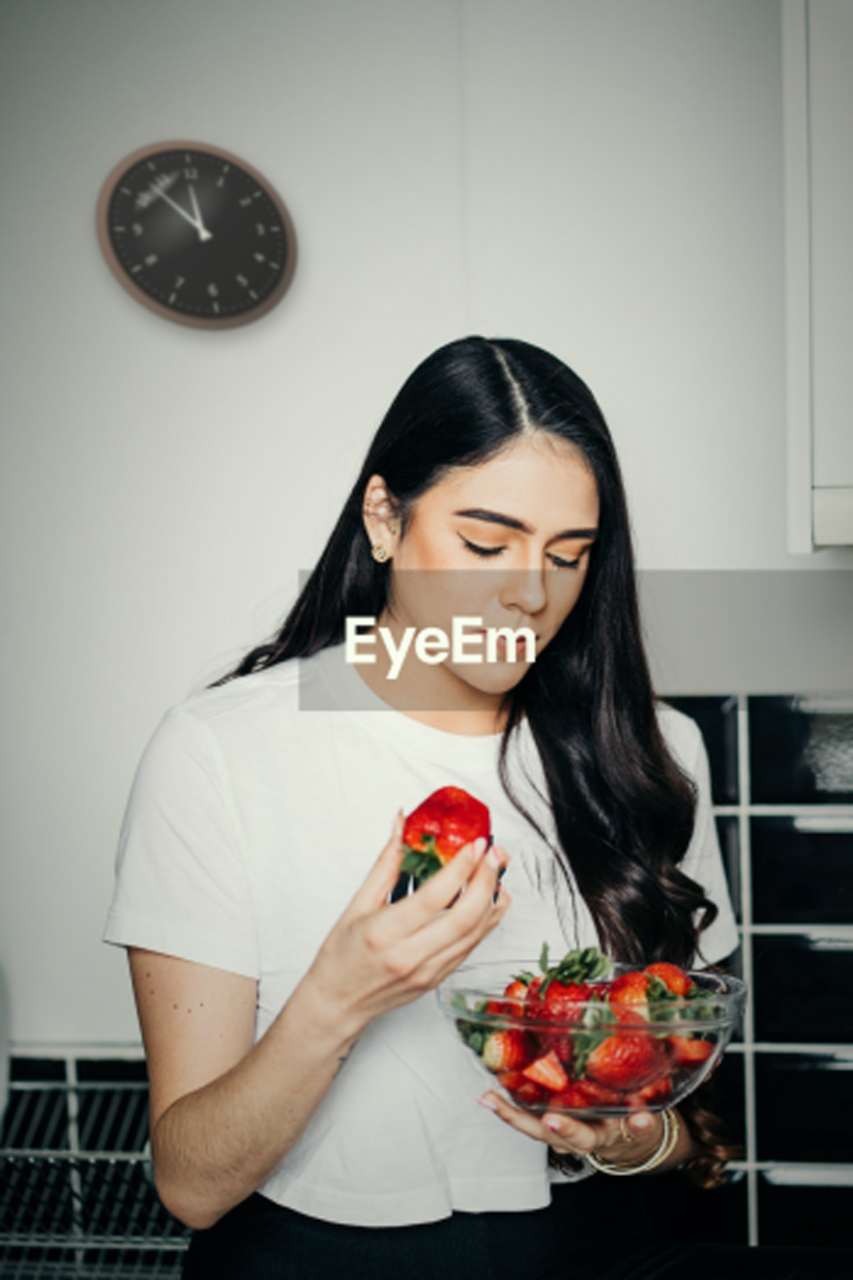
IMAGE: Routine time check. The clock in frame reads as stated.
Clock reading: 11:53
